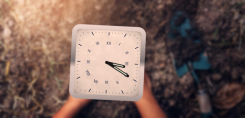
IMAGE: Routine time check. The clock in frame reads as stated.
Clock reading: 3:20
